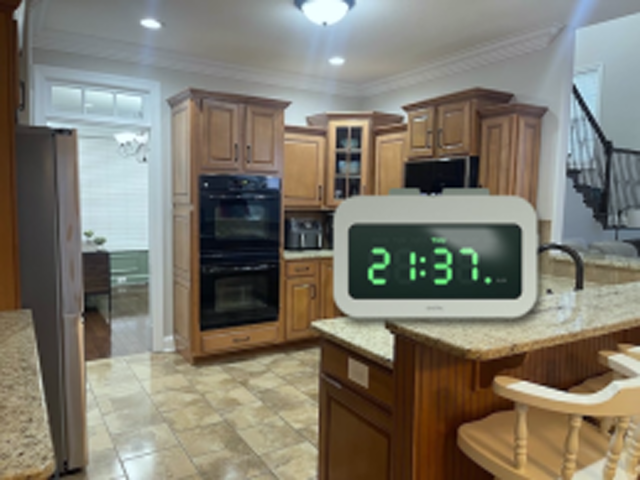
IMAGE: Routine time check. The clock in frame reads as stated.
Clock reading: 21:37
